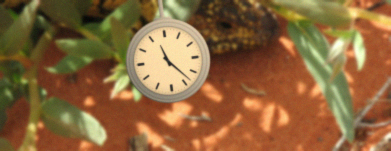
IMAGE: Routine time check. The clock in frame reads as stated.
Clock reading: 11:23
